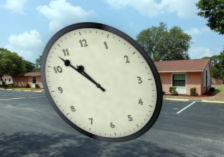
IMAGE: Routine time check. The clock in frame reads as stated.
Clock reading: 10:53
